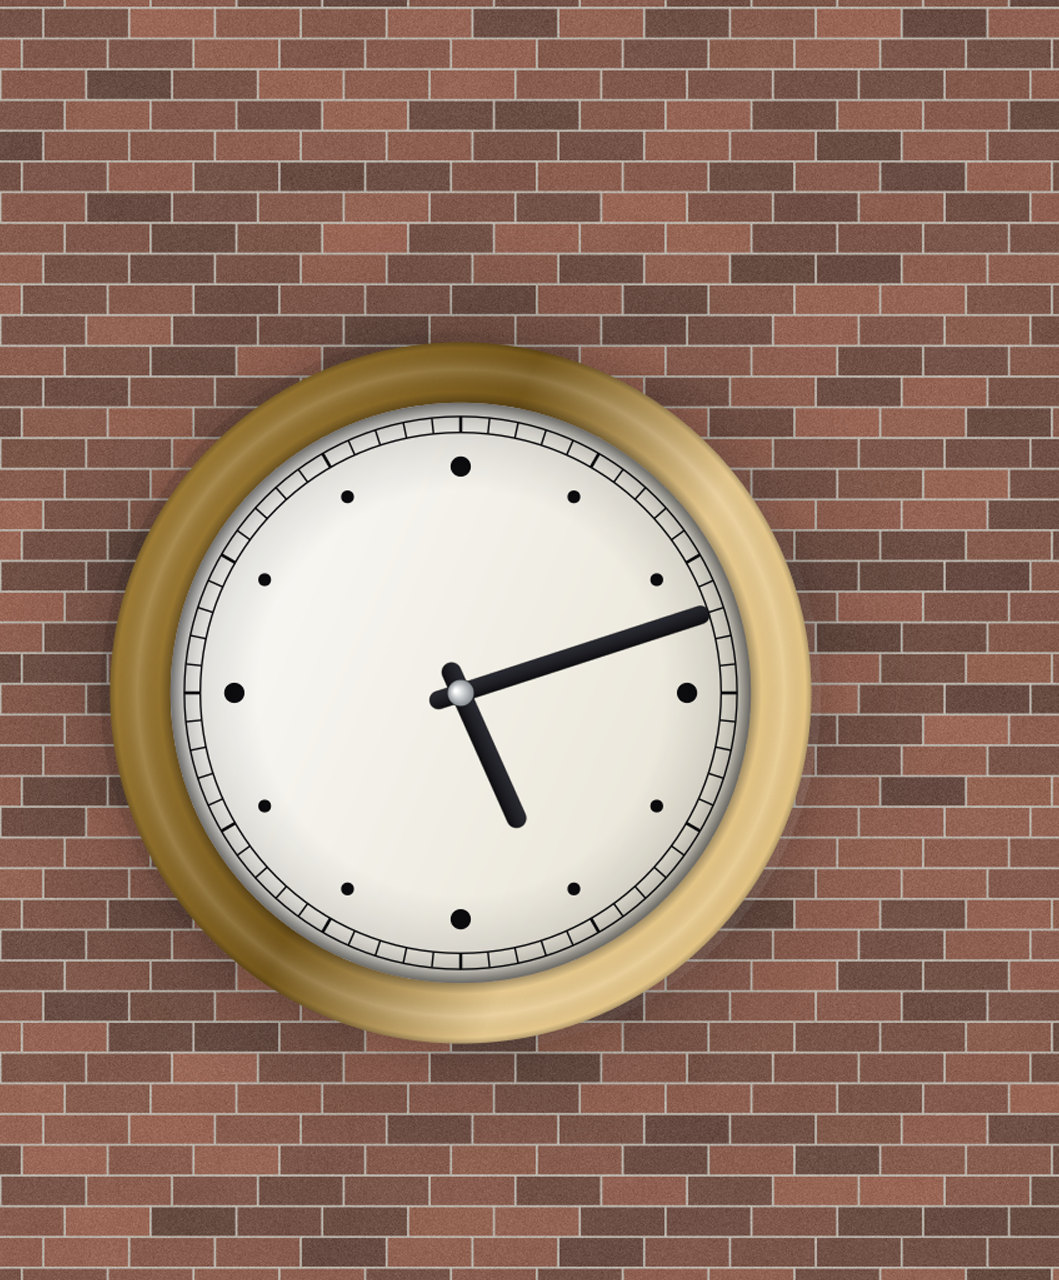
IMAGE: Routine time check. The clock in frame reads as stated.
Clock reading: 5:12
